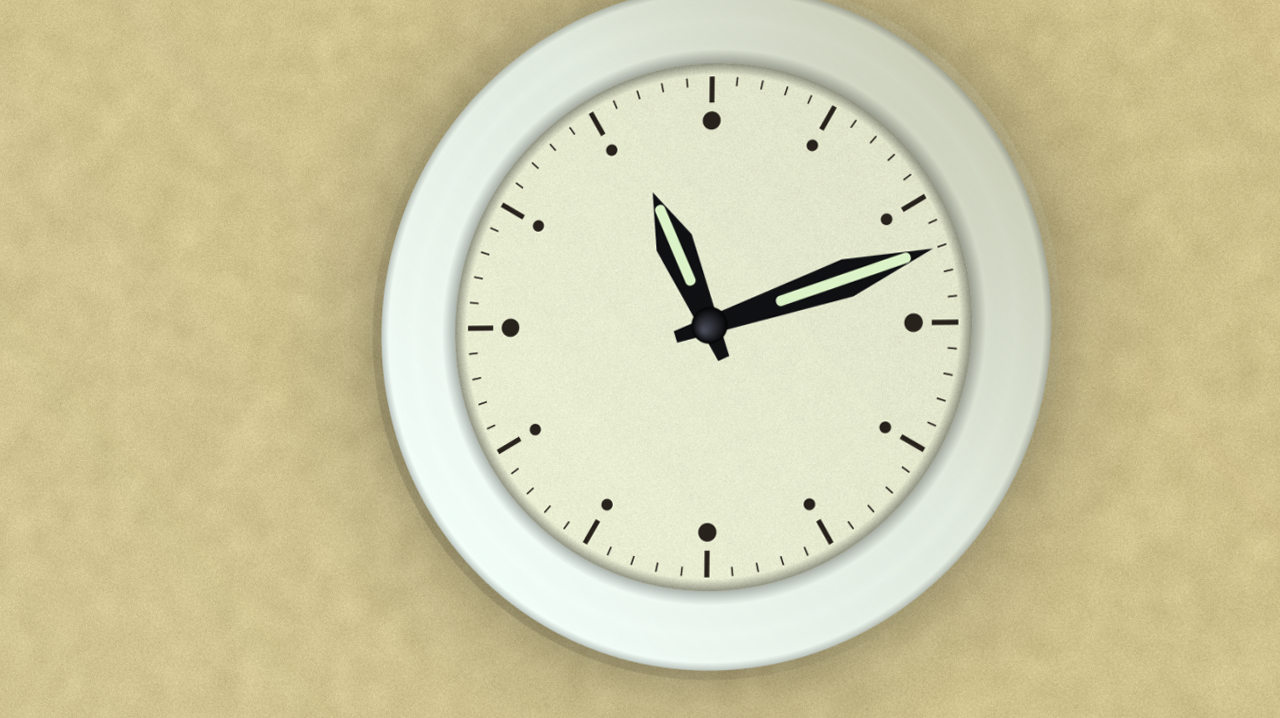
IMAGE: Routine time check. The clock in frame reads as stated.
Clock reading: 11:12
